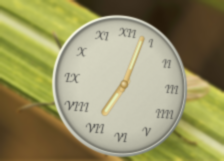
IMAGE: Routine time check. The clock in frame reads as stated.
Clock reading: 7:03
